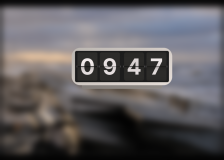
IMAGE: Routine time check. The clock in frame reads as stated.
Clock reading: 9:47
